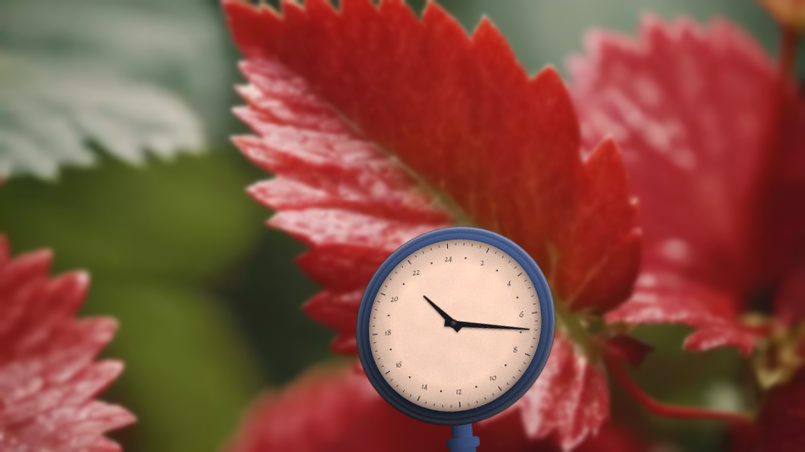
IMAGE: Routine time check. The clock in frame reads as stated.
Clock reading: 21:17
